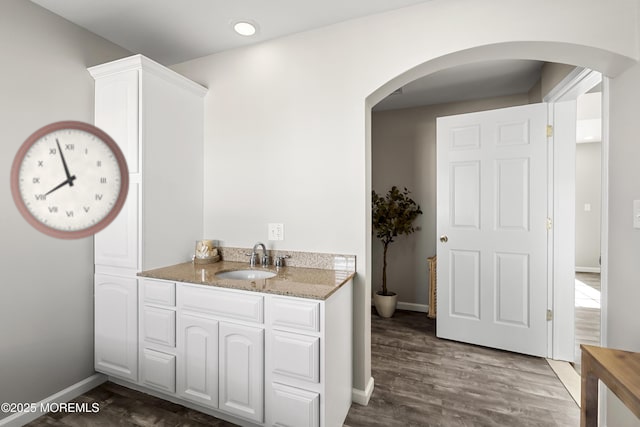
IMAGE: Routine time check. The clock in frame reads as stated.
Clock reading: 7:57
